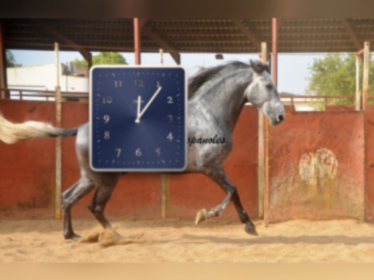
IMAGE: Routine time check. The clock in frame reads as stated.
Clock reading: 12:06
